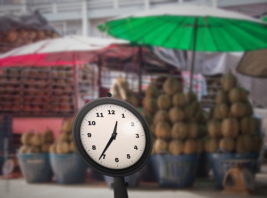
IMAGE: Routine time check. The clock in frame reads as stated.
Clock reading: 12:36
